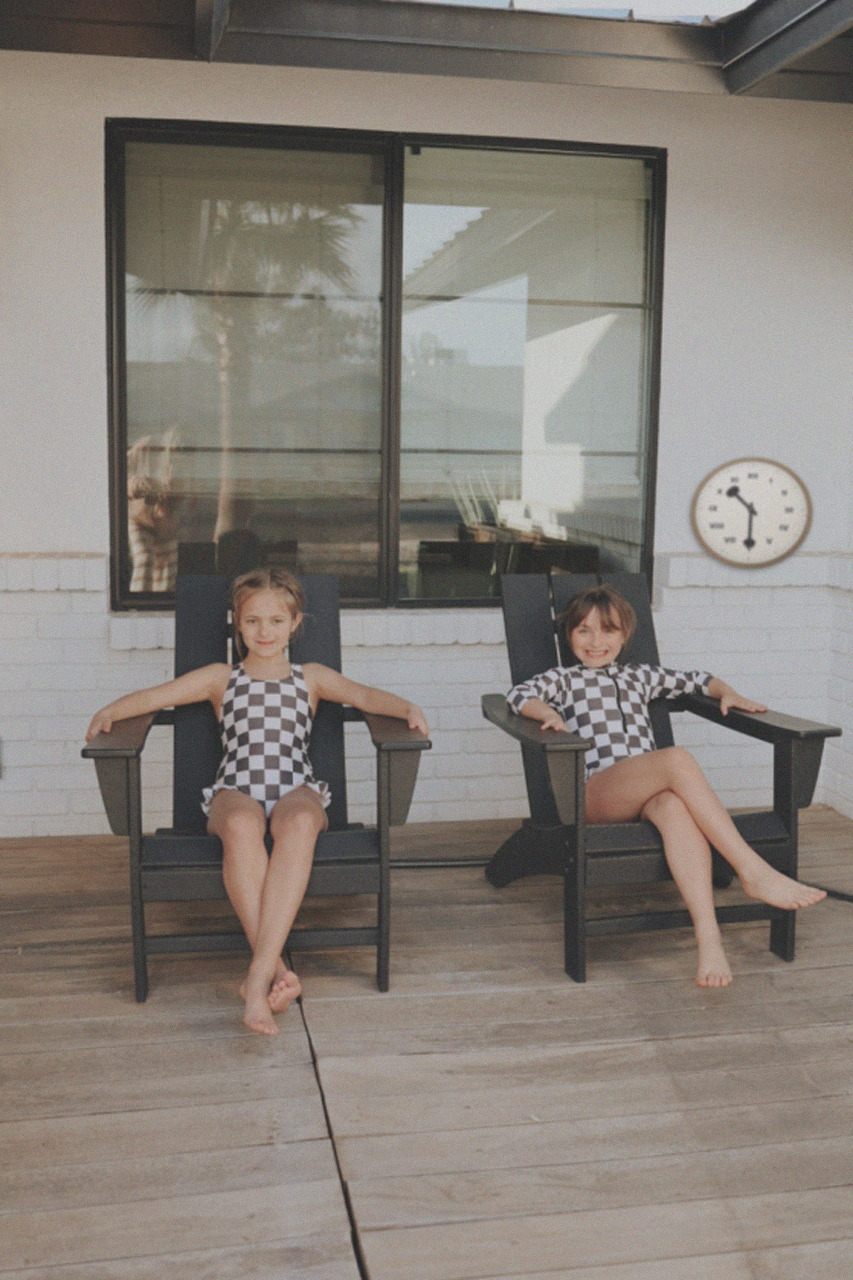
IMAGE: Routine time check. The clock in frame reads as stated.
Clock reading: 10:30
